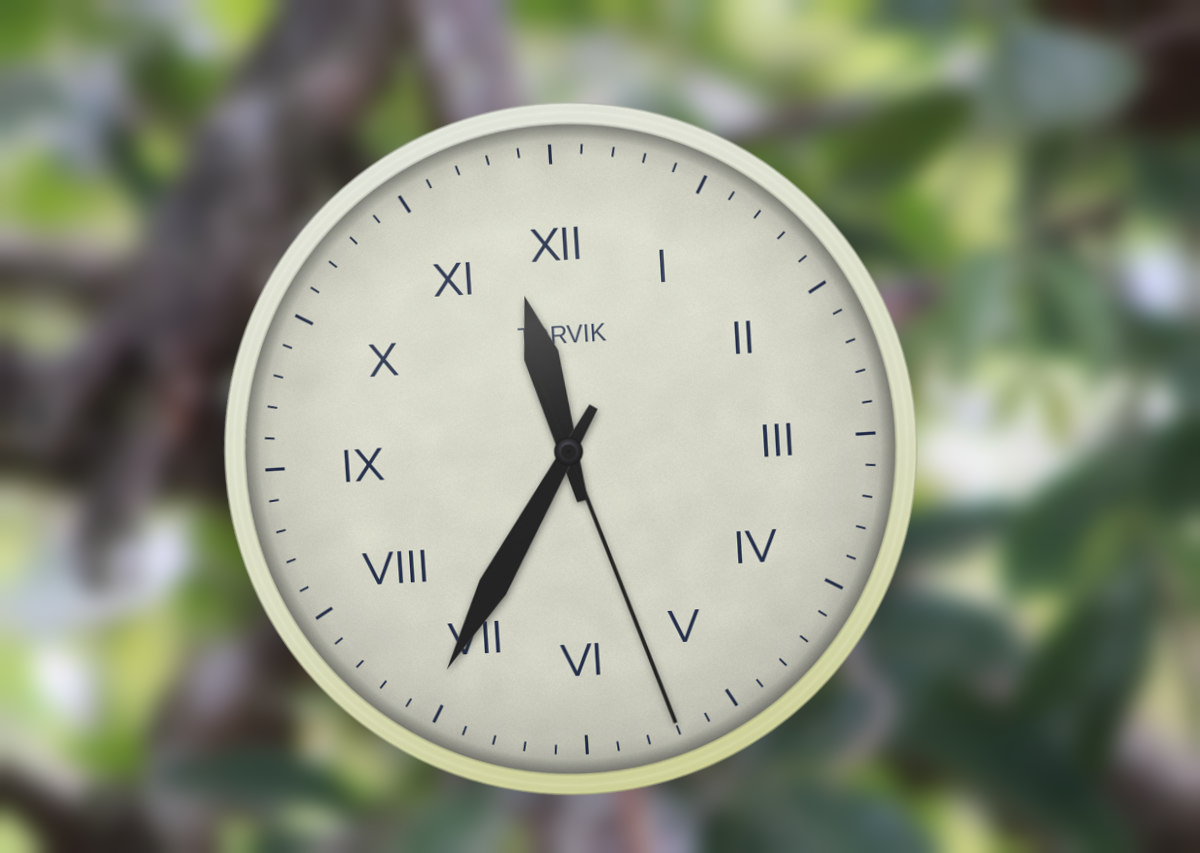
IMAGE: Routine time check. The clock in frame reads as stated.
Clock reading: 11:35:27
